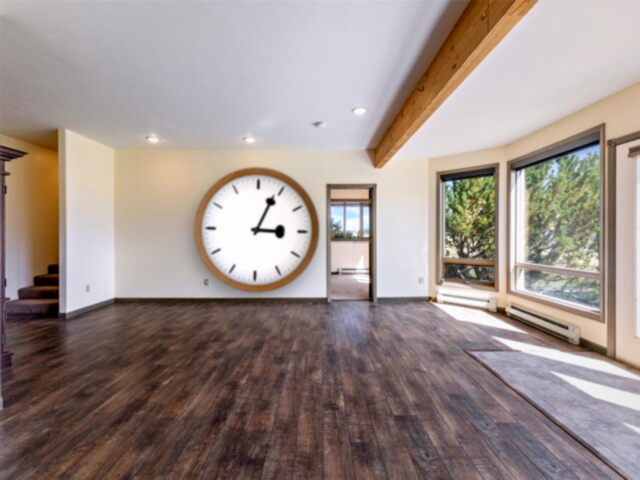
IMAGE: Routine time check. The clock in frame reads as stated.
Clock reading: 3:04
